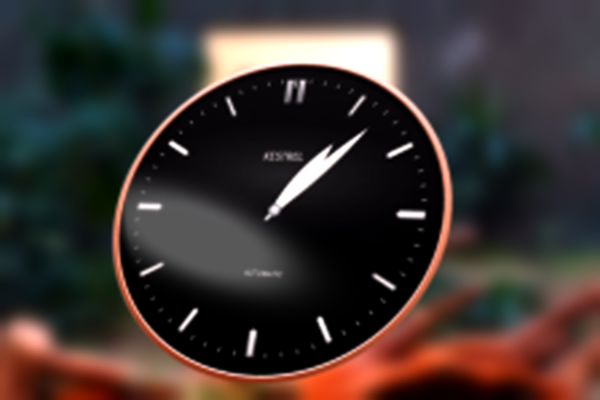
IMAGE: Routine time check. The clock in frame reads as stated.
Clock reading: 1:07
